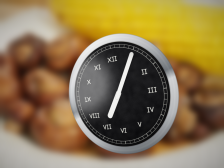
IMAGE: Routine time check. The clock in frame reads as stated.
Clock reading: 7:05
